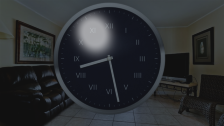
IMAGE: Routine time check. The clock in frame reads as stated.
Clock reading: 8:28
